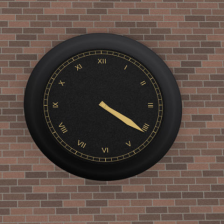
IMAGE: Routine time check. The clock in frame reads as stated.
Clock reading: 4:21
